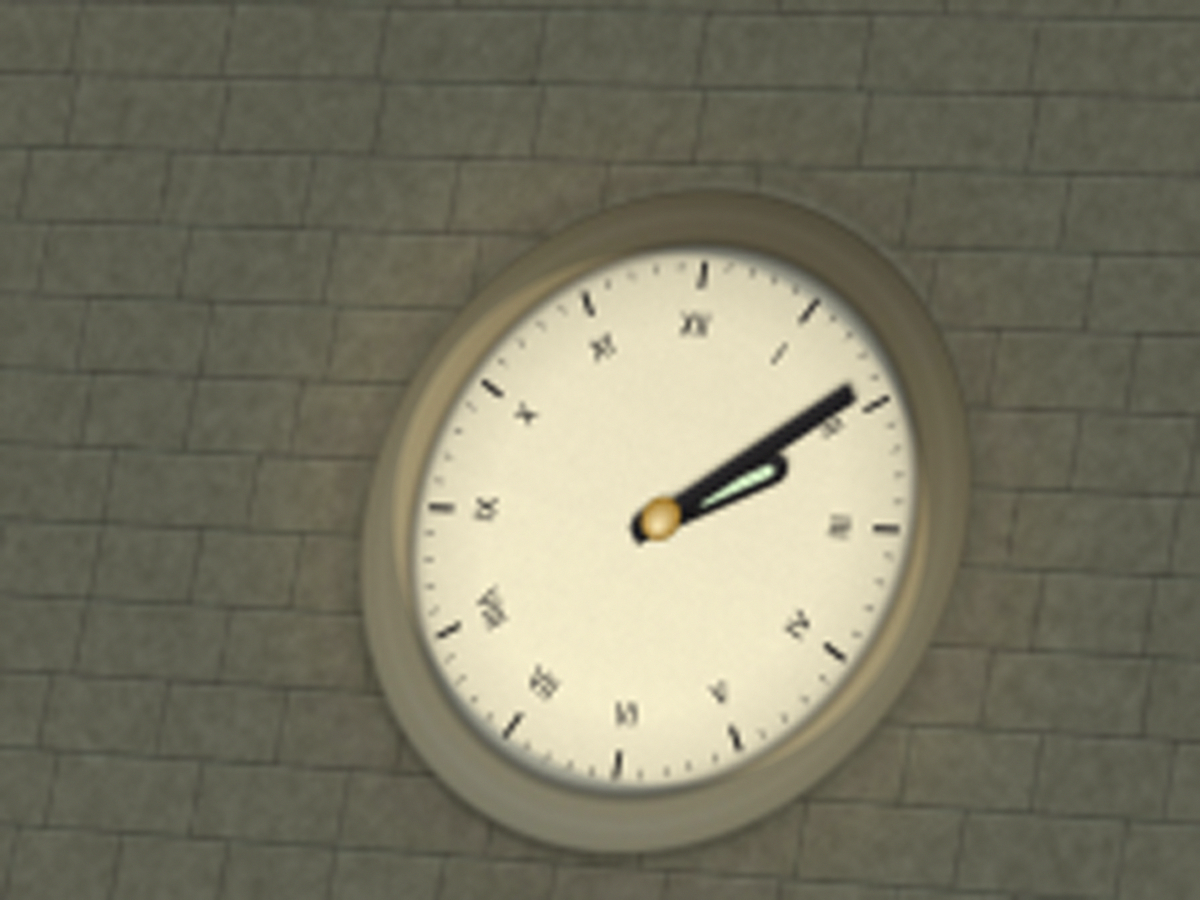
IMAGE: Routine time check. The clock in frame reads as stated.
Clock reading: 2:09
